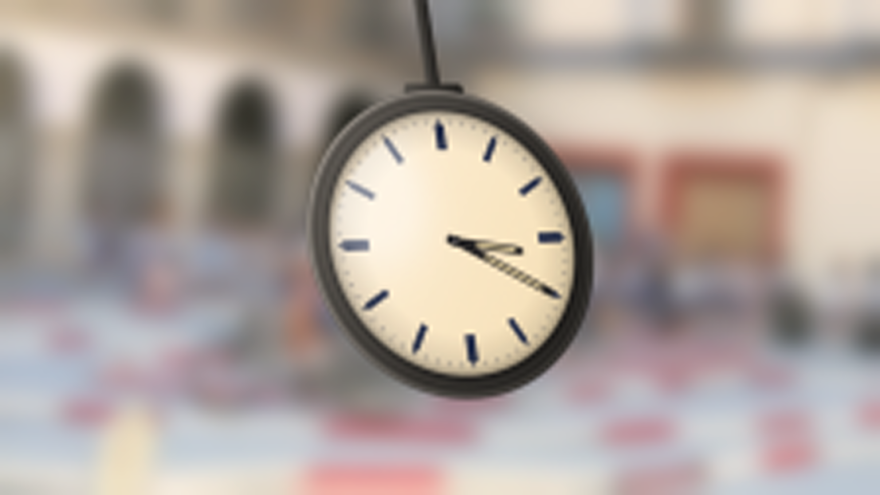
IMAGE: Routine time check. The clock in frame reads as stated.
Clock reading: 3:20
